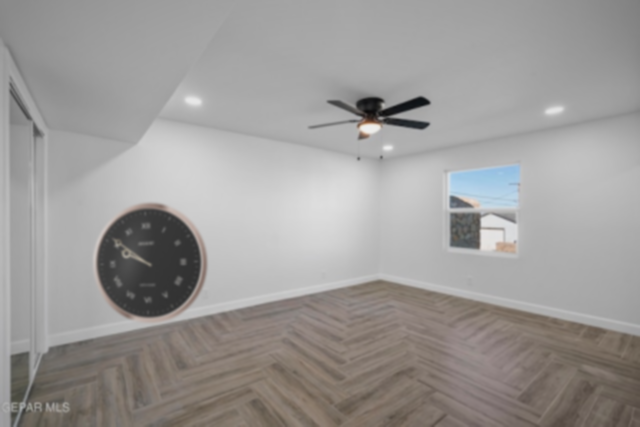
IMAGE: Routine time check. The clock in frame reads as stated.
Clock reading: 9:51
